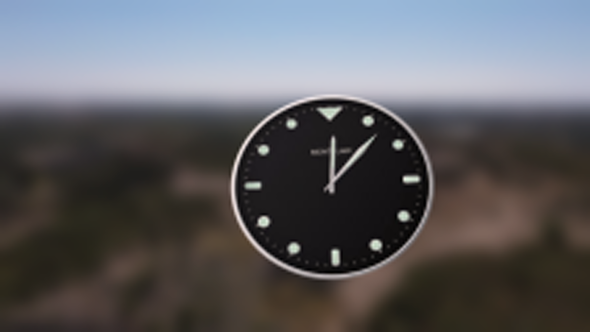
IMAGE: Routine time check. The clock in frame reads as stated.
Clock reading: 12:07
